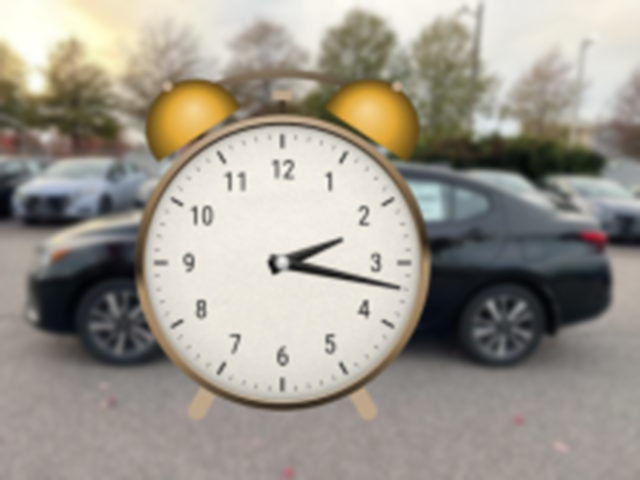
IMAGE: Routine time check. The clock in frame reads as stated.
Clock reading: 2:17
